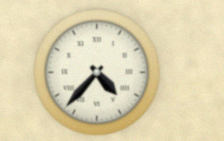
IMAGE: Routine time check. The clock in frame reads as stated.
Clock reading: 4:37
